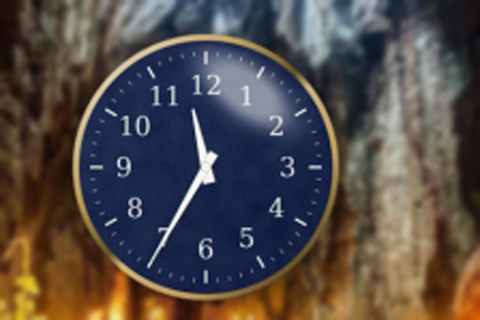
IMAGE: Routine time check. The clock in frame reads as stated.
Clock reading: 11:35
